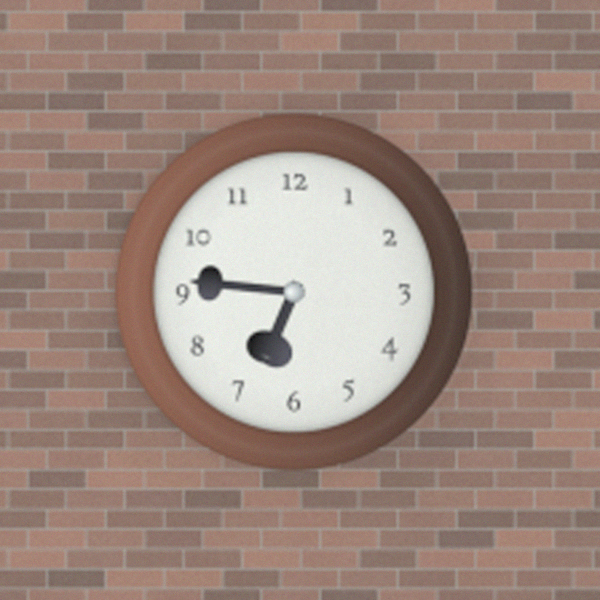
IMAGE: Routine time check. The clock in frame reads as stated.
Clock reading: 6:46
